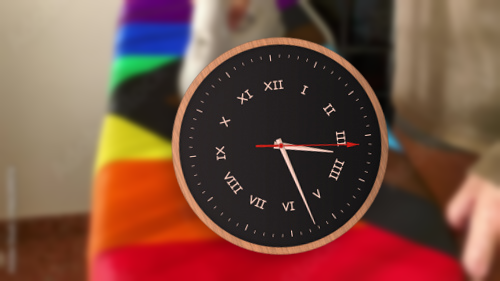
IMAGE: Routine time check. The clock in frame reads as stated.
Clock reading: 3:27:16
